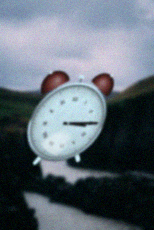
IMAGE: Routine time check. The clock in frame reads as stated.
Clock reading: 3:15
